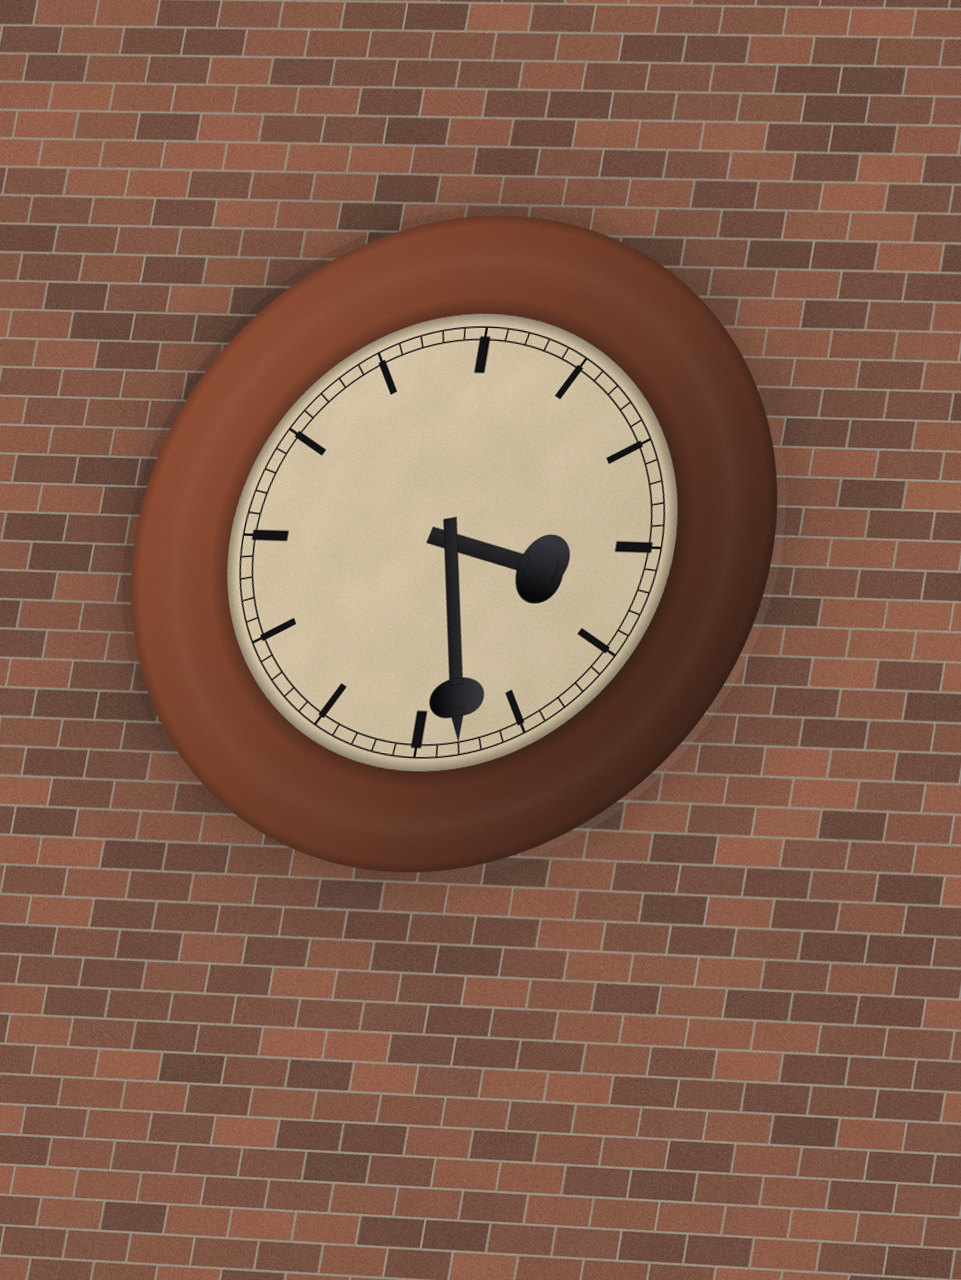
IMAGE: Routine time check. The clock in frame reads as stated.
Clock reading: 3:28
